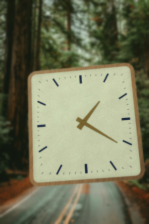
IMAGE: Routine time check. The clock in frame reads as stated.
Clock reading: 1:21
